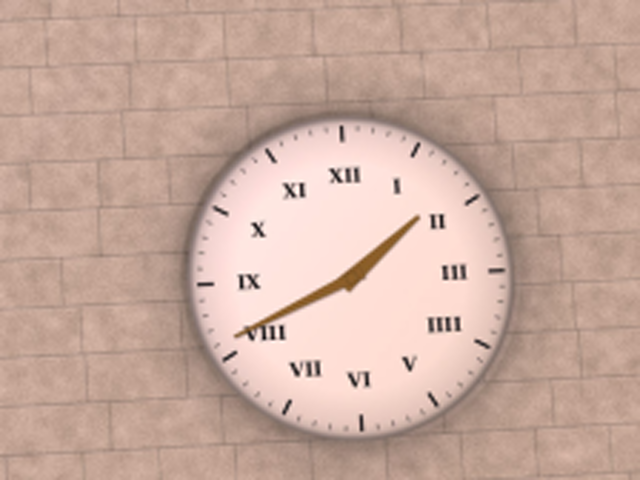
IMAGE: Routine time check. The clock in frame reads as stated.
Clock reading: 1:41
